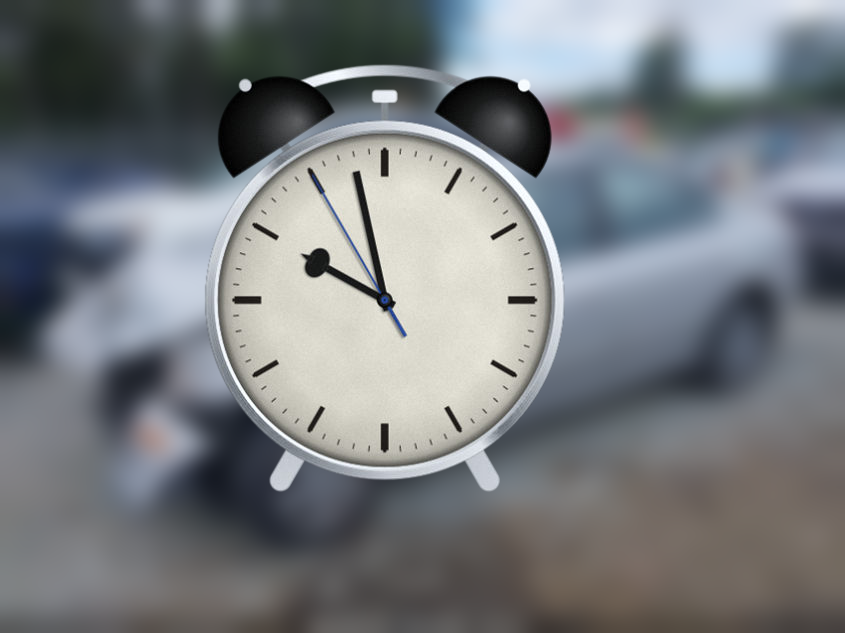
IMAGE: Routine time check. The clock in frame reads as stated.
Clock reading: 9:57:55
